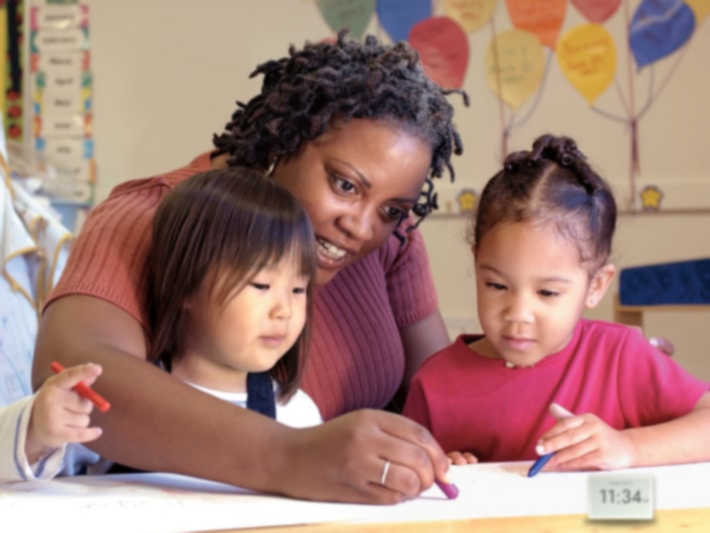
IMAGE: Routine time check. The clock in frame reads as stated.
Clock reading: 11:34
